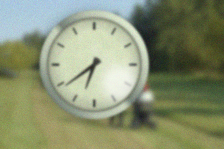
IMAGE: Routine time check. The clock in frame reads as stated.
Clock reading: 6:39
